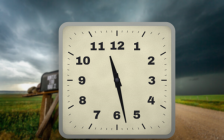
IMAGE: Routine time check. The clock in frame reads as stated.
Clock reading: 11:28
